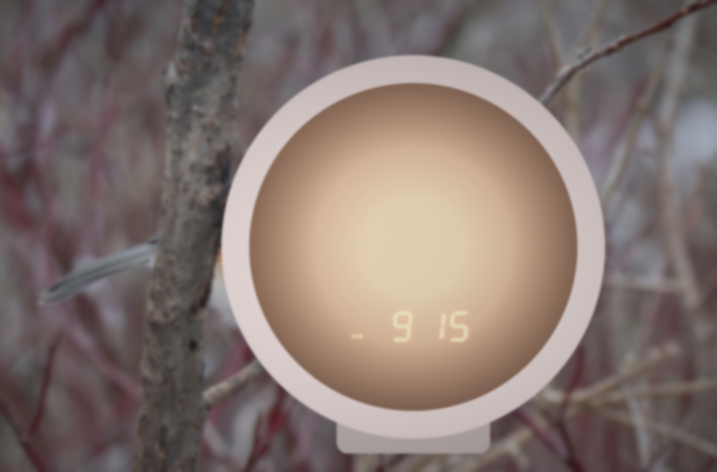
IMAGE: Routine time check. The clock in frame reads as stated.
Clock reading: 9:15
